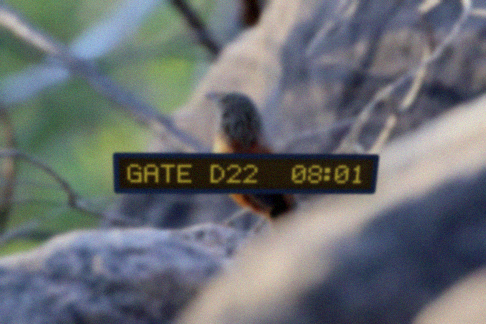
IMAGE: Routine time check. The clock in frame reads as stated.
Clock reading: 8:01
